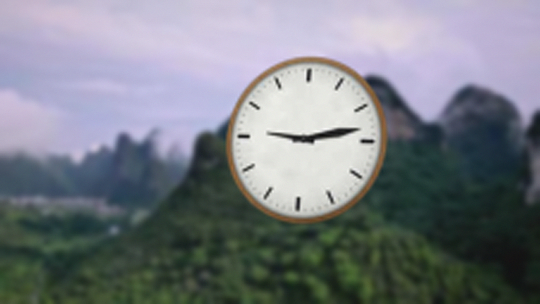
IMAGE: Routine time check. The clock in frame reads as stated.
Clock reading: 9:13
